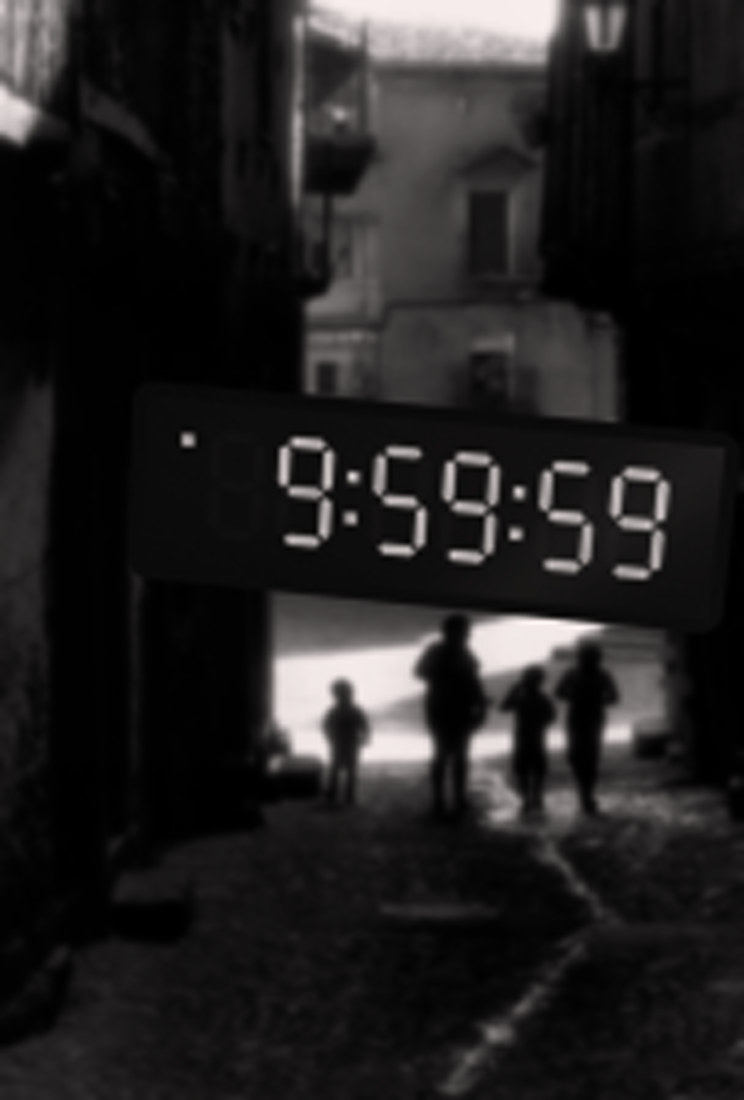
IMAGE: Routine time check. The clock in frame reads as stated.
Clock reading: 9:59:59
